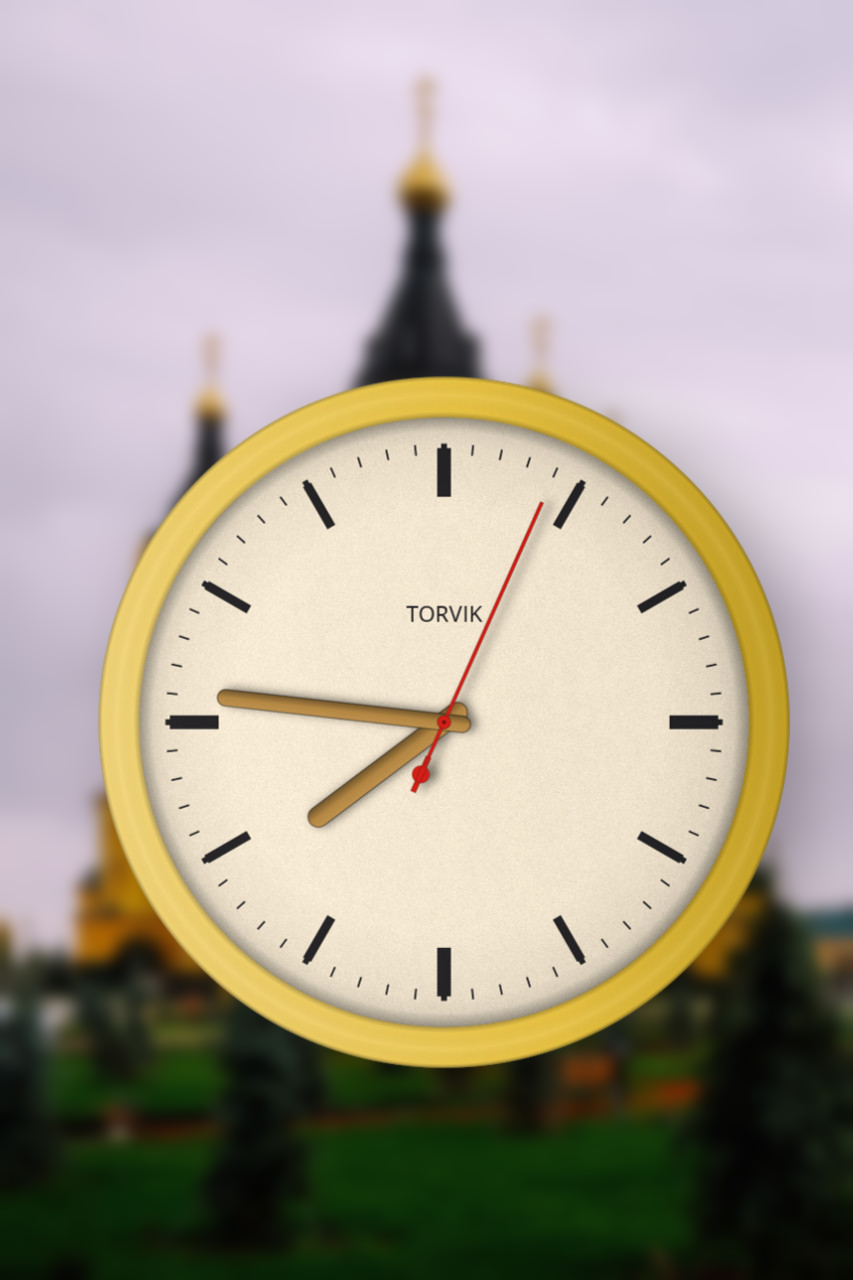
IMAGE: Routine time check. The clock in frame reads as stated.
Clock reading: 7:46:04
